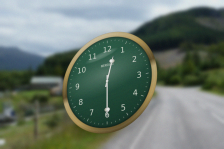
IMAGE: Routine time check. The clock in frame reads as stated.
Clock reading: 12:30
